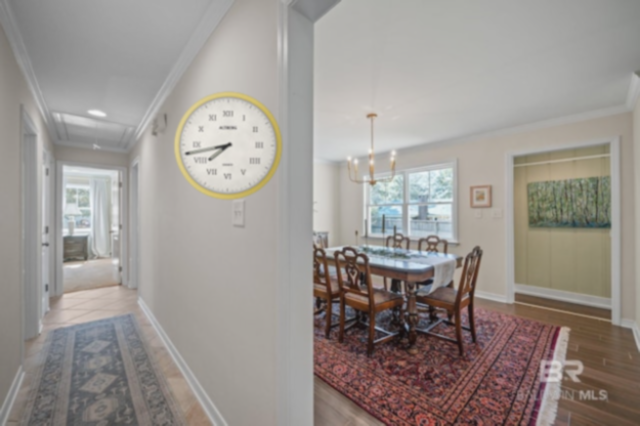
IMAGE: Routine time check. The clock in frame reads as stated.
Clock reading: 7:43
